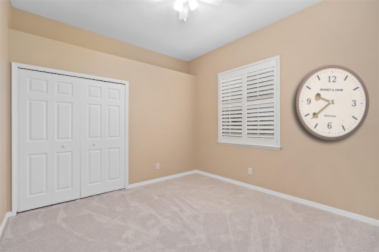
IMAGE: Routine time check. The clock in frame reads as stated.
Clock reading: 9:38
